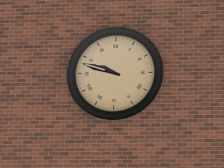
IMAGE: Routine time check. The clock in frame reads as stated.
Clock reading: 9:48
